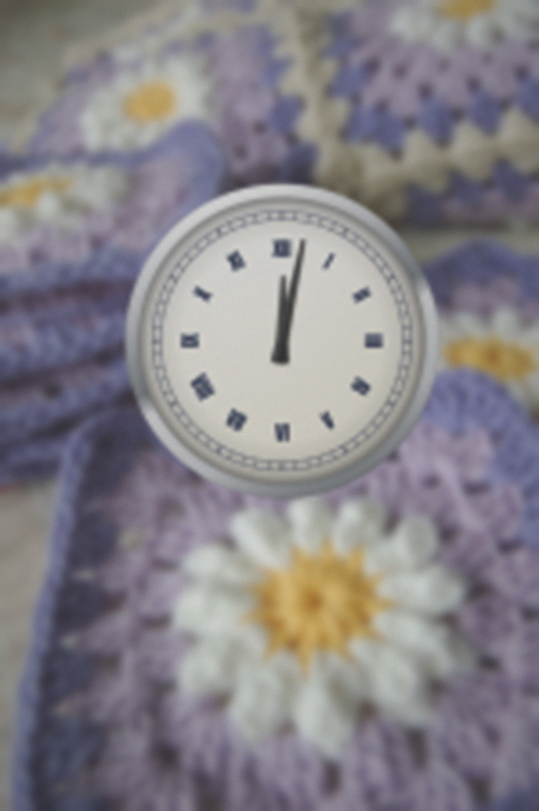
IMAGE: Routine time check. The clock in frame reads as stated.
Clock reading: 12:02
